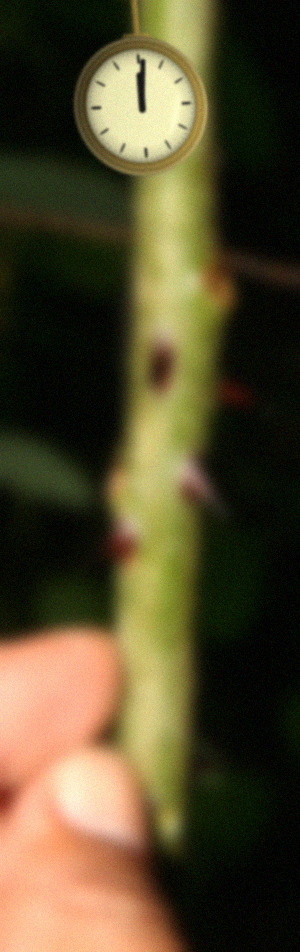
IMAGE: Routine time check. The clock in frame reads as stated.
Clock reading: 12:01
